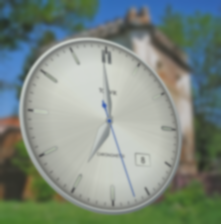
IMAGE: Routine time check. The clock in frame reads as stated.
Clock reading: 6:59:27
